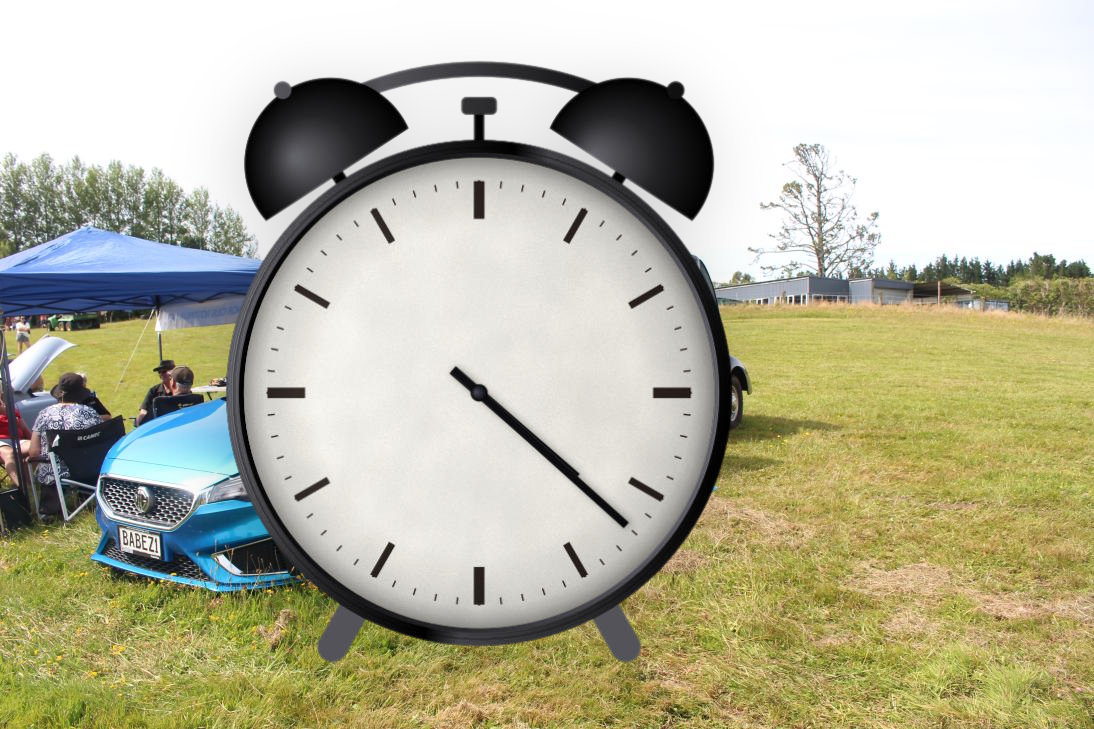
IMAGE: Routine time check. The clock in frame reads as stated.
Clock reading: 4:22
